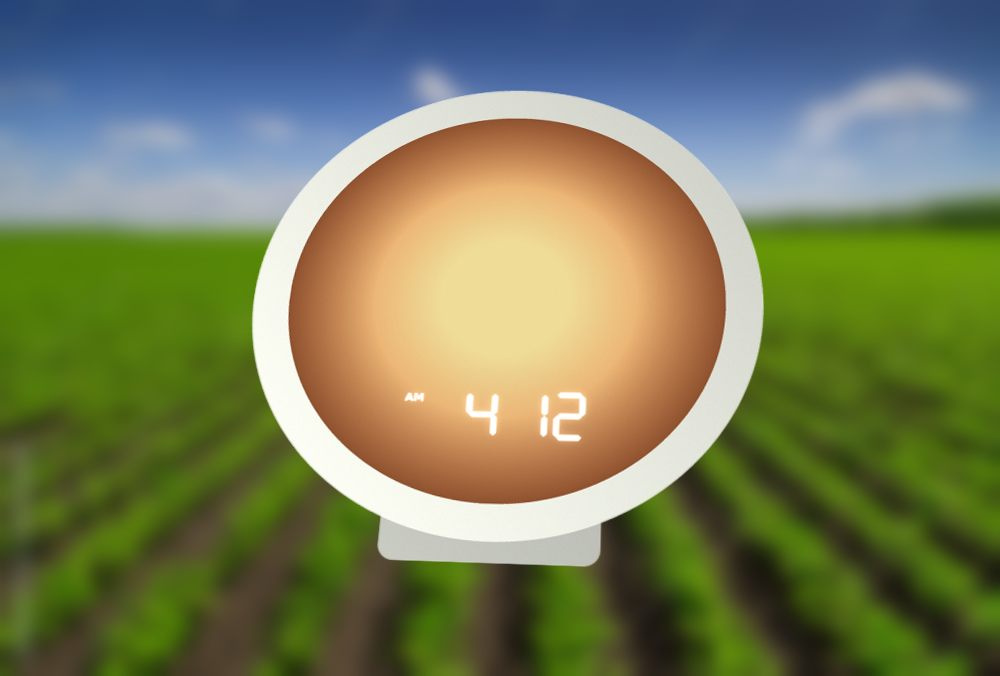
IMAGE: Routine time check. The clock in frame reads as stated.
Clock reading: 4:12
